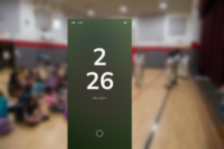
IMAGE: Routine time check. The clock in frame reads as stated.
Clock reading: 2:26
